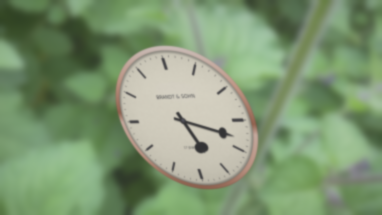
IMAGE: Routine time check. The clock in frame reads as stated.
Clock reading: 5:18
